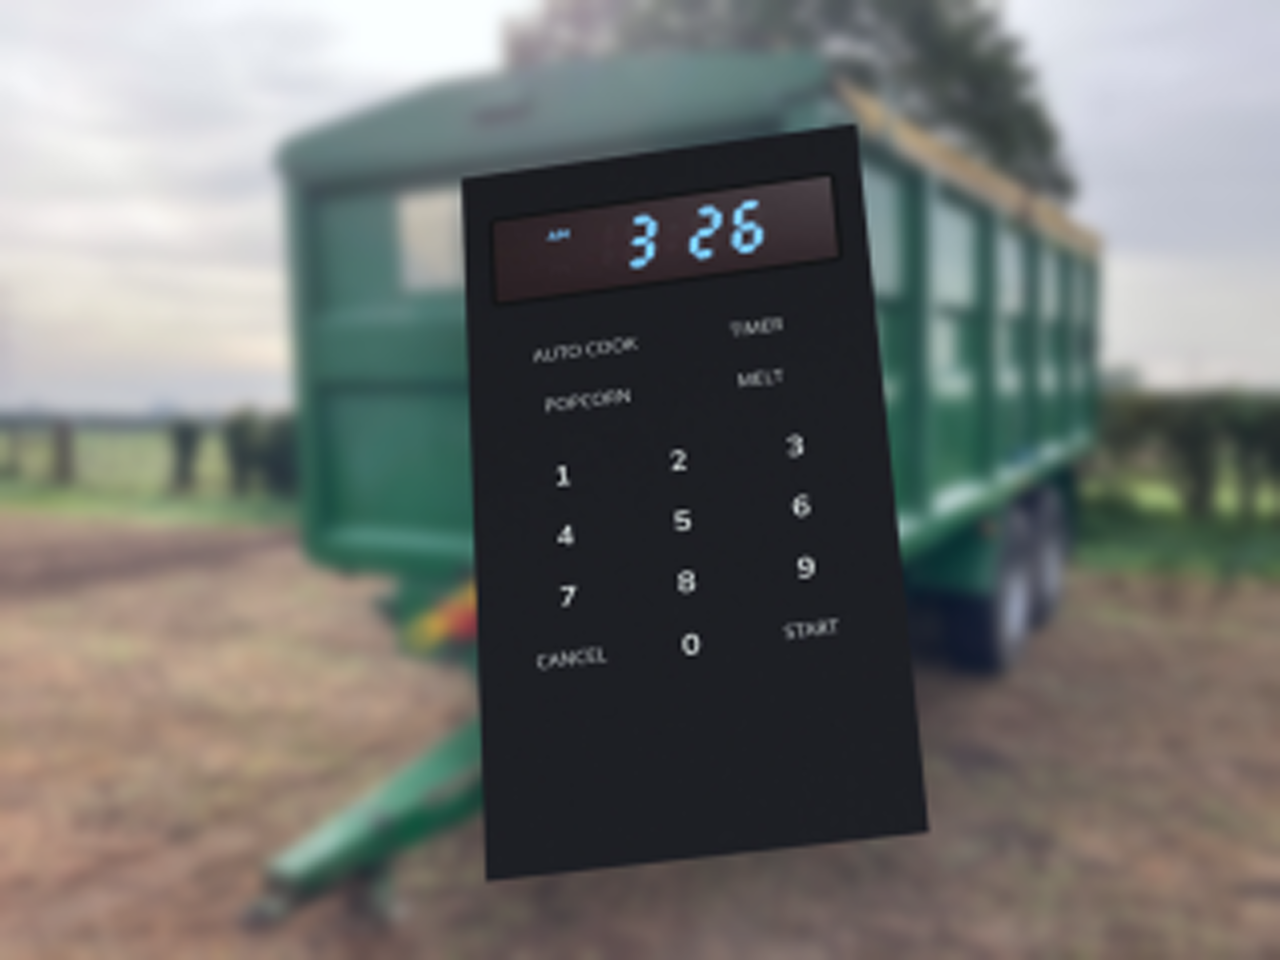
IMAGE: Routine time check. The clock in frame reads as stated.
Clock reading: 3:26
